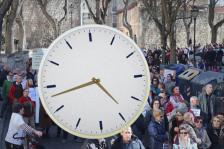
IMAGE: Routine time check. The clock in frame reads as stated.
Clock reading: 4:43
